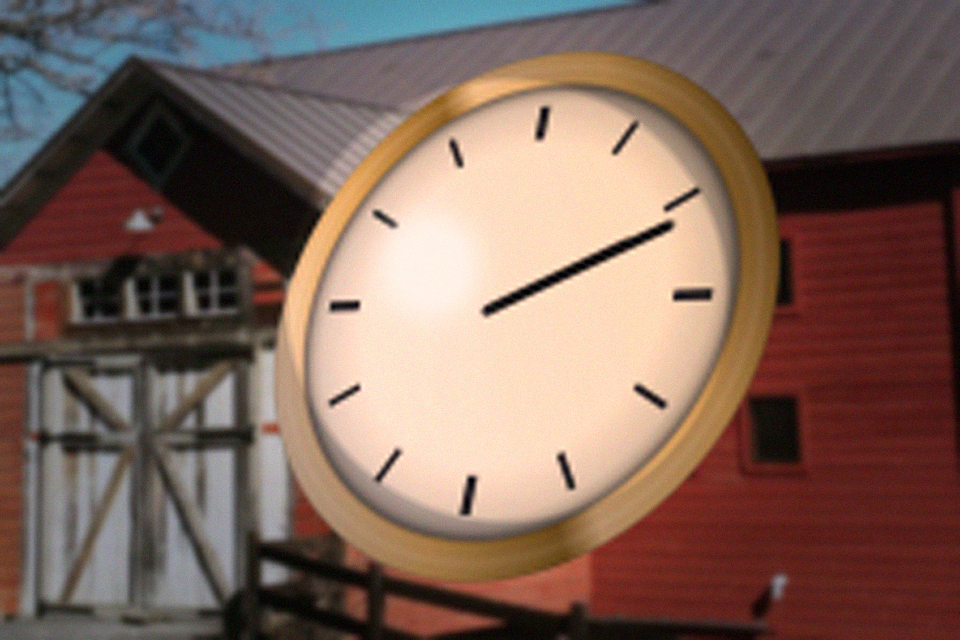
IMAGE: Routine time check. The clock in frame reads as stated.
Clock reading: 2:11
